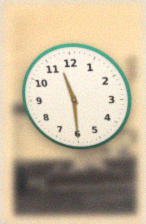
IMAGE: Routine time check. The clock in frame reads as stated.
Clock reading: 11:30
